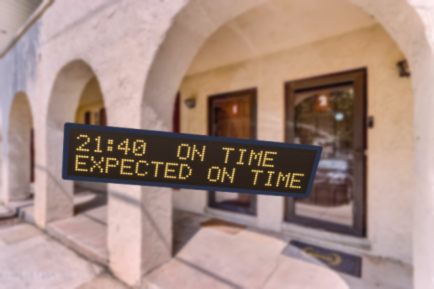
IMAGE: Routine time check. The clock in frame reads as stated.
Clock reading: 21:40
